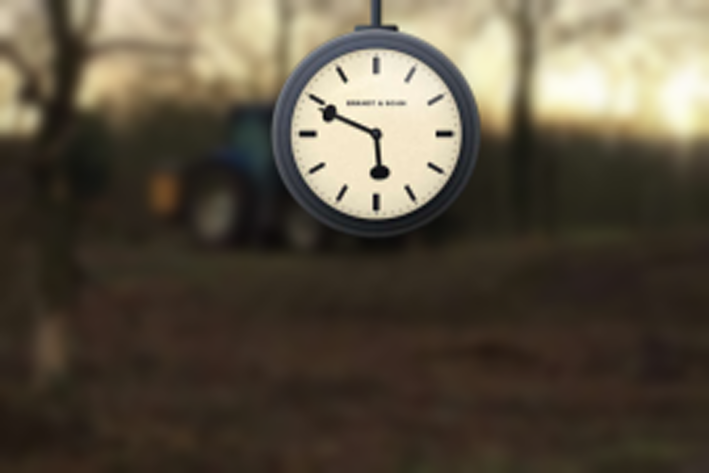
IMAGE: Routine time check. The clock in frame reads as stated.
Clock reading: 5:49
